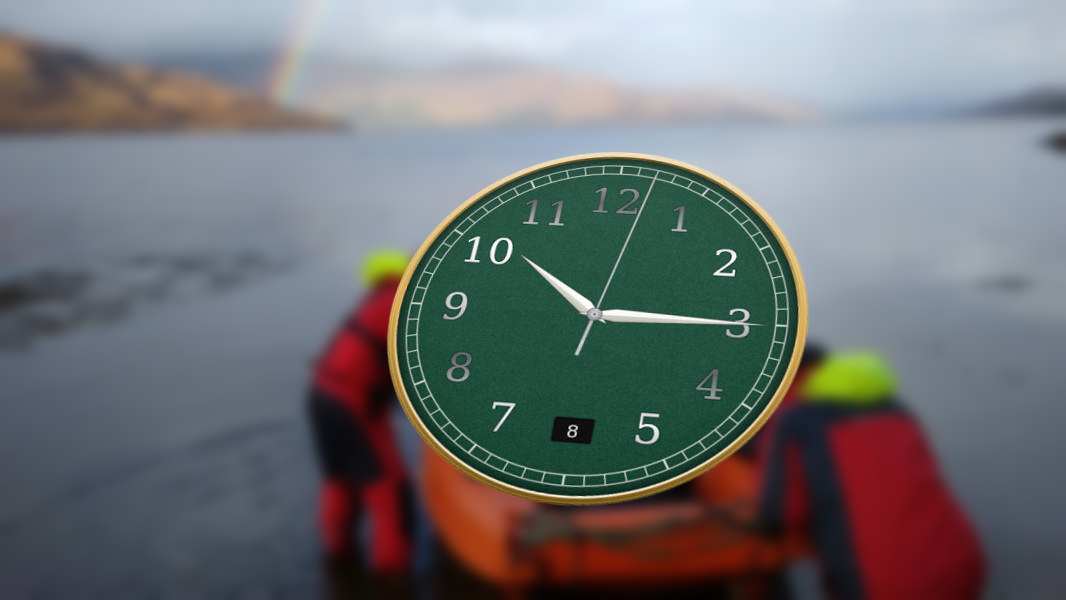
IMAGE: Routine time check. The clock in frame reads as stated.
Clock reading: 10:15:02
